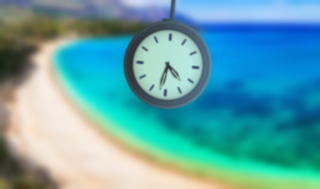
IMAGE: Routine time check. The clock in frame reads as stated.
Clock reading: 4:32
